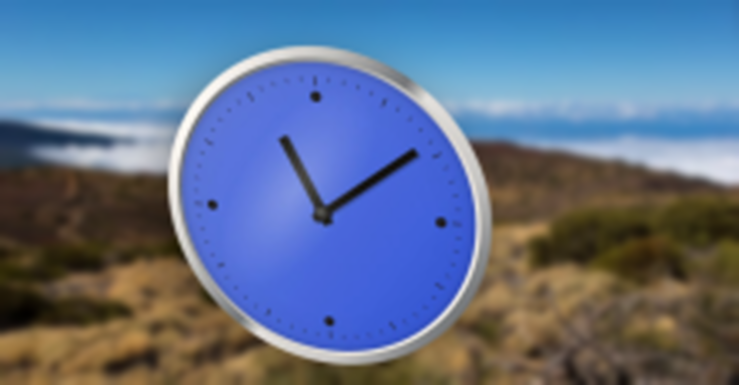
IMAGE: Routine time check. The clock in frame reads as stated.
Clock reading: 11:09
